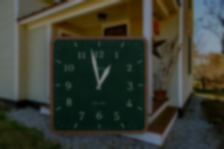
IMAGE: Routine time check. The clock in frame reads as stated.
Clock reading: 12:58
